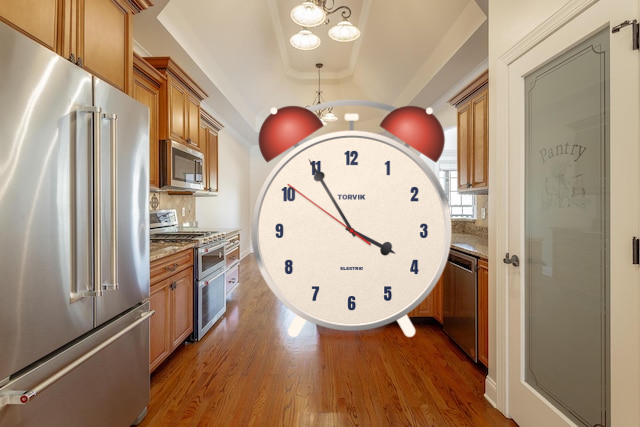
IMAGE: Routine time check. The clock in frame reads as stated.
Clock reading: 3:54:51
